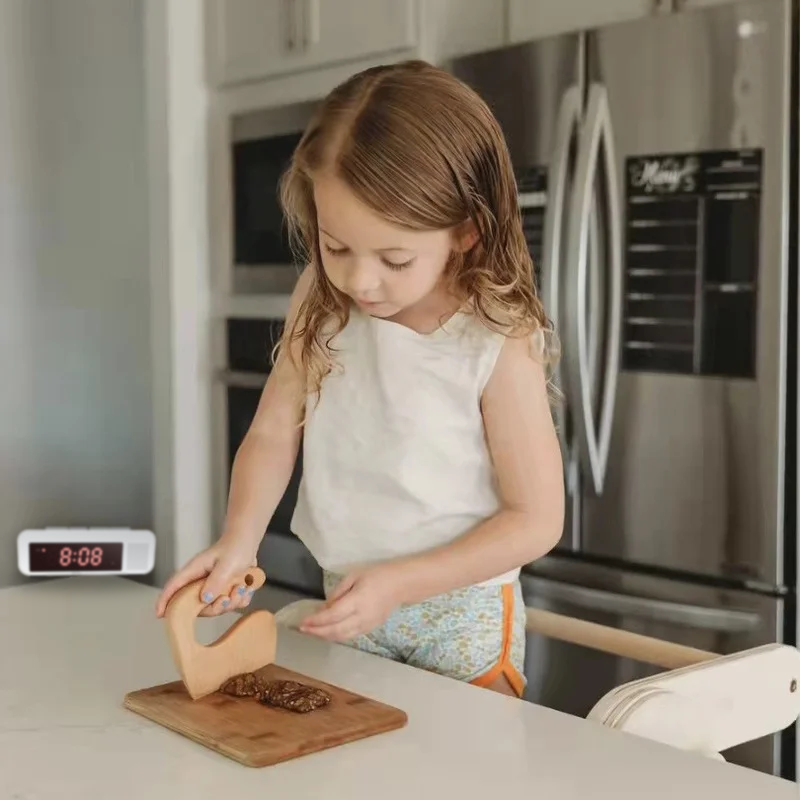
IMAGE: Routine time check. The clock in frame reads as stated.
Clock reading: 8:08
